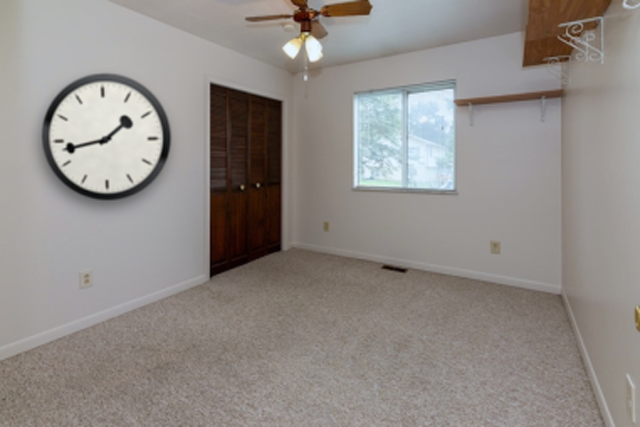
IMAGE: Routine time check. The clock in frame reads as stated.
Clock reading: 1:43
